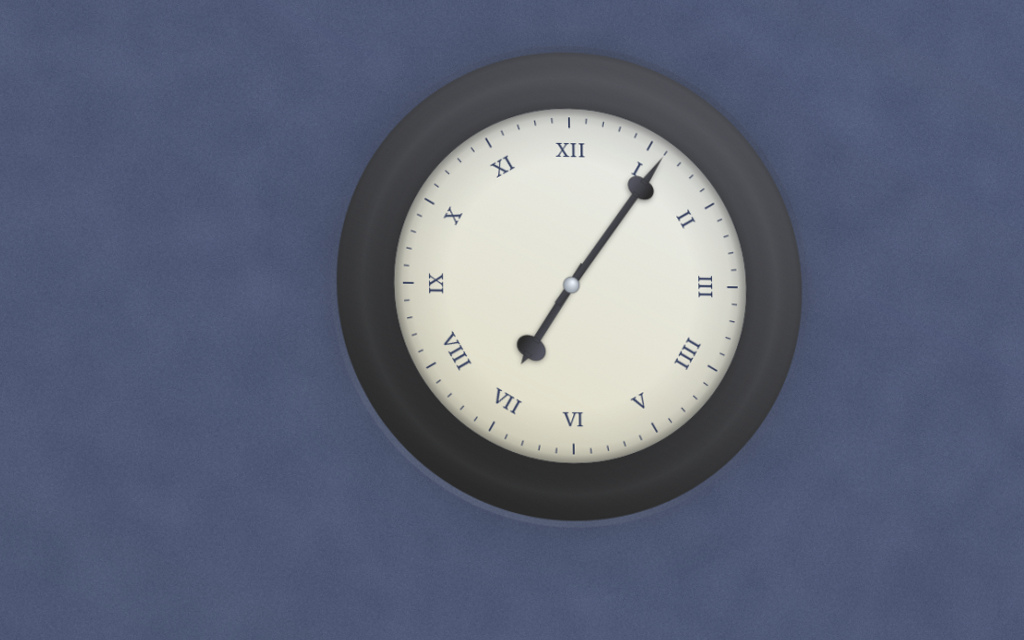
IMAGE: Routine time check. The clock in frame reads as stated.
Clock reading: 7:06
